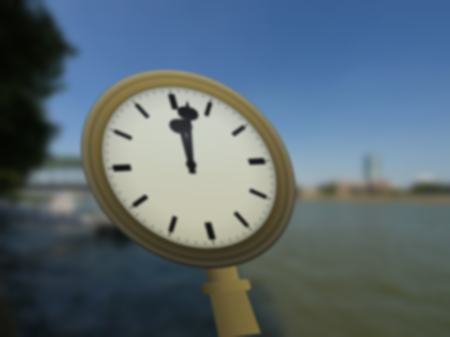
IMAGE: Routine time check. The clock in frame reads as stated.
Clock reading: 12:02
